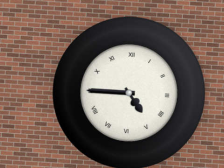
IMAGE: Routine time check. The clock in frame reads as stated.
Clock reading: 4:45
